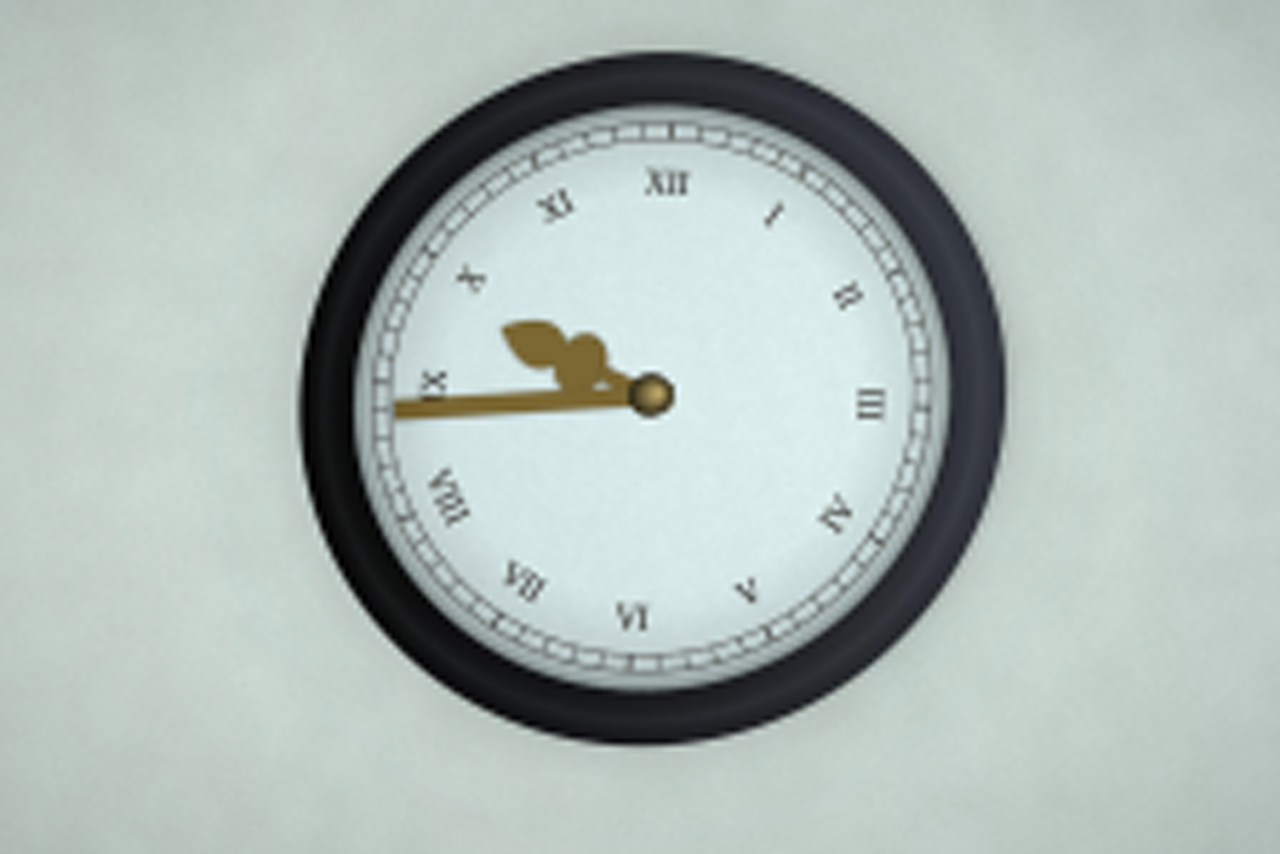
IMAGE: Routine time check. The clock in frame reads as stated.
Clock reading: 9:44
